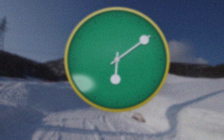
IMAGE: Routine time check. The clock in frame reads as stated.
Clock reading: 6:09
